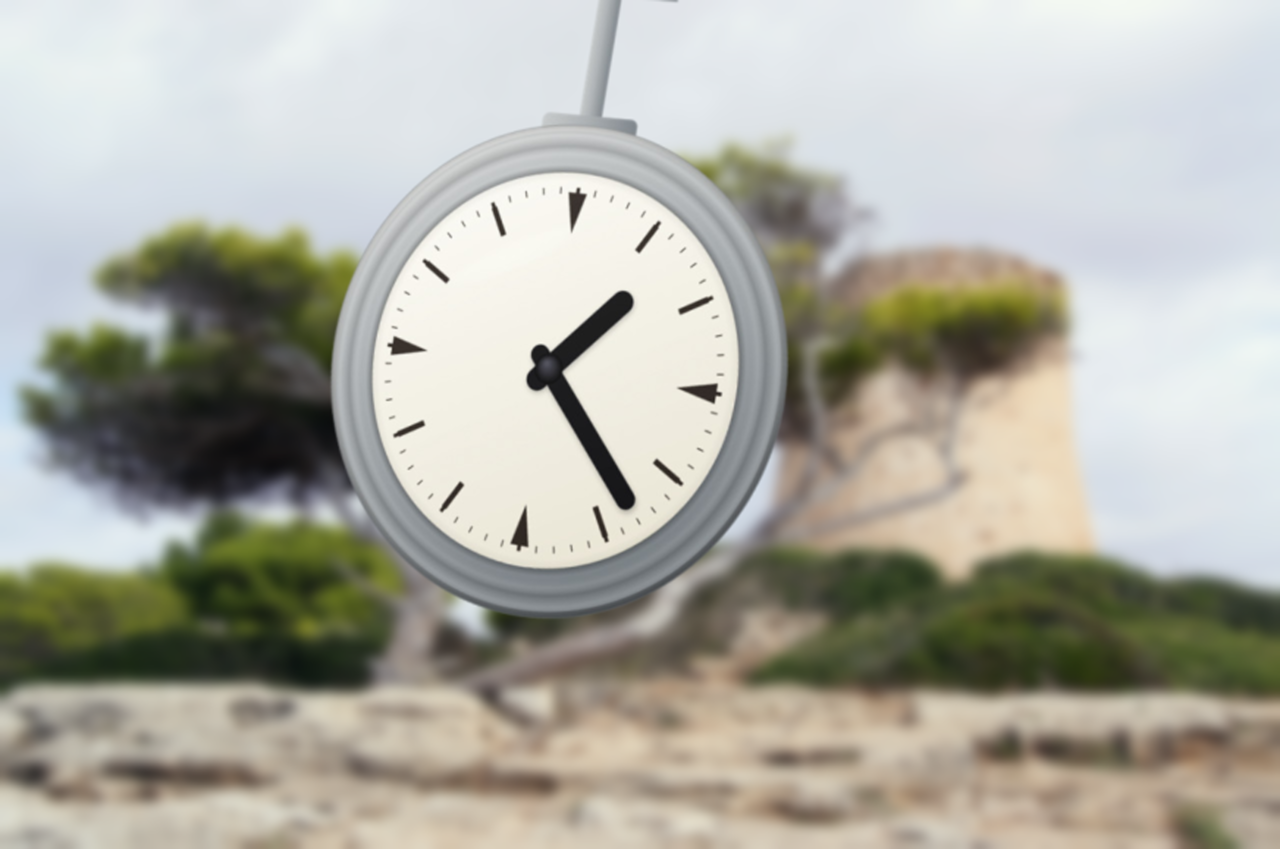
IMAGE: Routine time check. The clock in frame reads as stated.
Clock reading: 1:23
